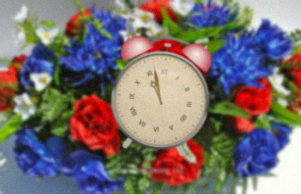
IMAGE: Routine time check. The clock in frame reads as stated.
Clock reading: 10:57
